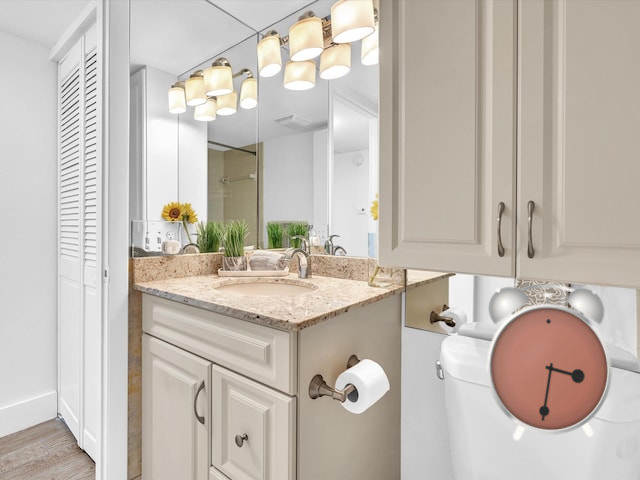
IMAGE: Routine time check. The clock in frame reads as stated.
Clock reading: 3:32
